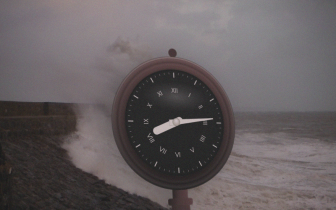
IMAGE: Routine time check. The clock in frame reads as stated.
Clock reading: 8:14
